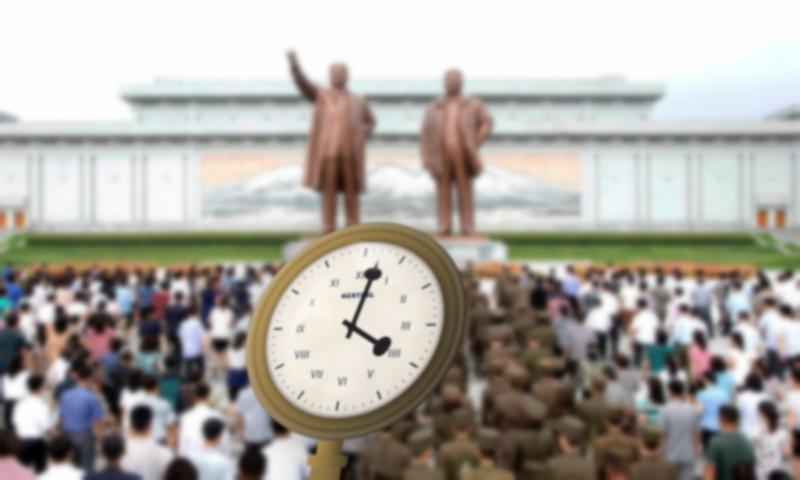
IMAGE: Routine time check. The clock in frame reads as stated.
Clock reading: 4:02
